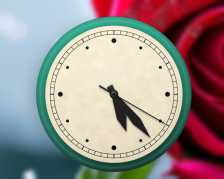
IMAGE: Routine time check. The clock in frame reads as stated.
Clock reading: 5:23:20
